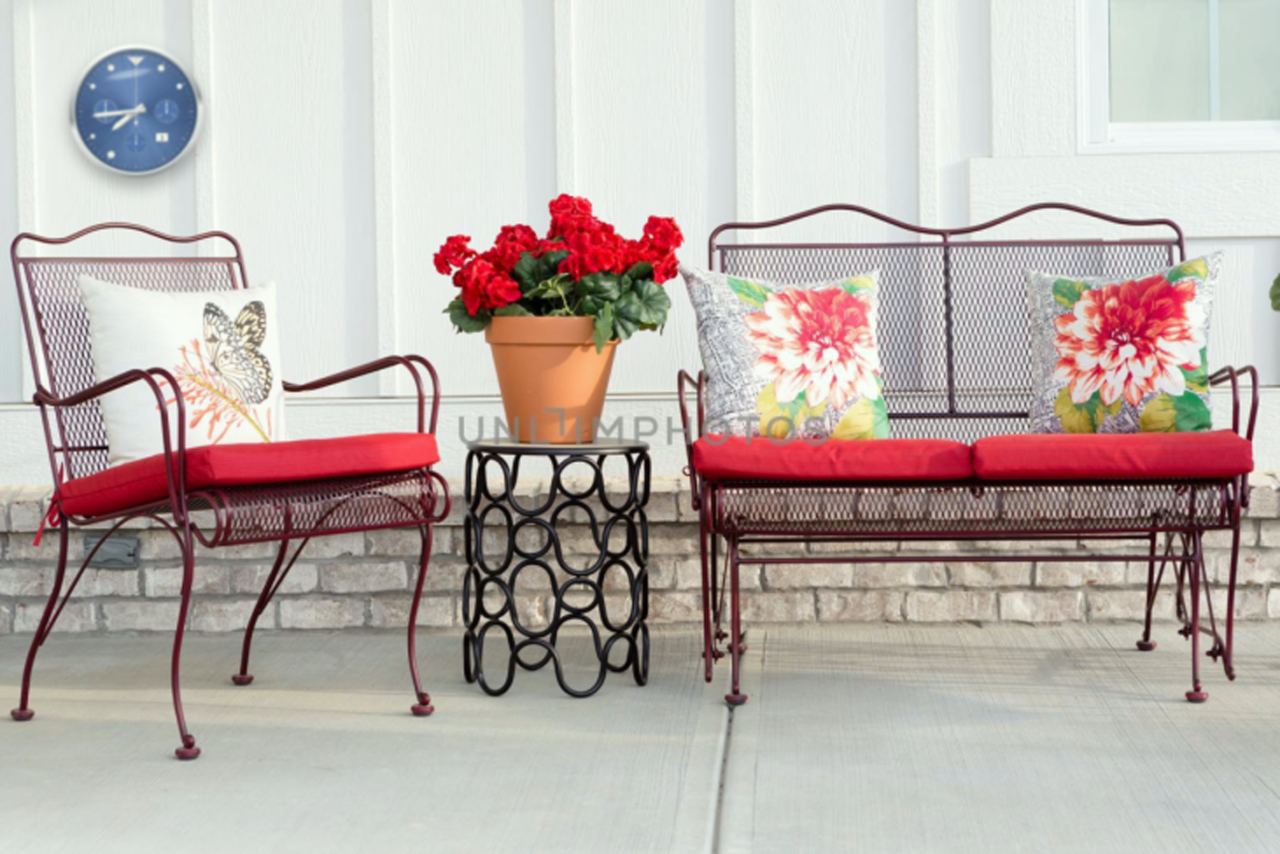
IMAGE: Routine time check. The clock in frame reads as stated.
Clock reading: 7:44
